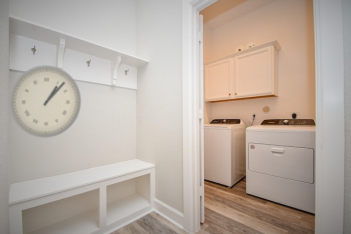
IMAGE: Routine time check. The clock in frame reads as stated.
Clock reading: 1:07
